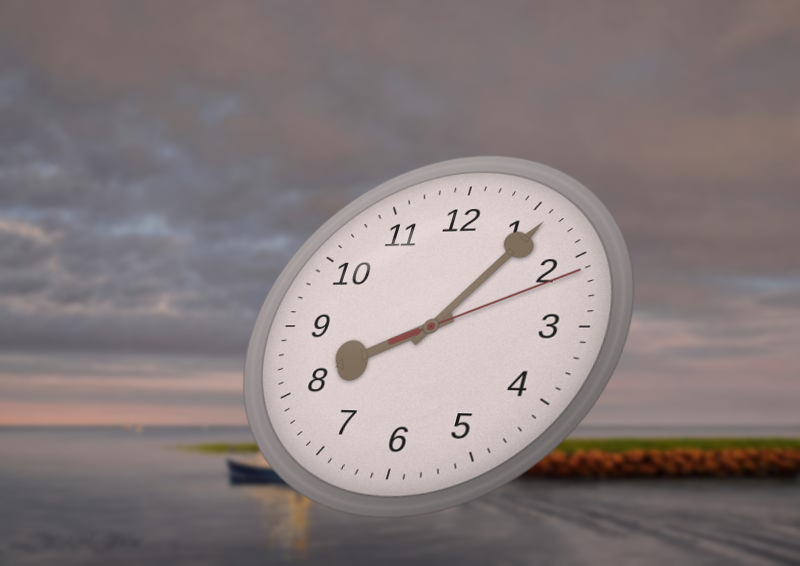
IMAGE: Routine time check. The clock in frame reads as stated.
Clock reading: 8:06:11
